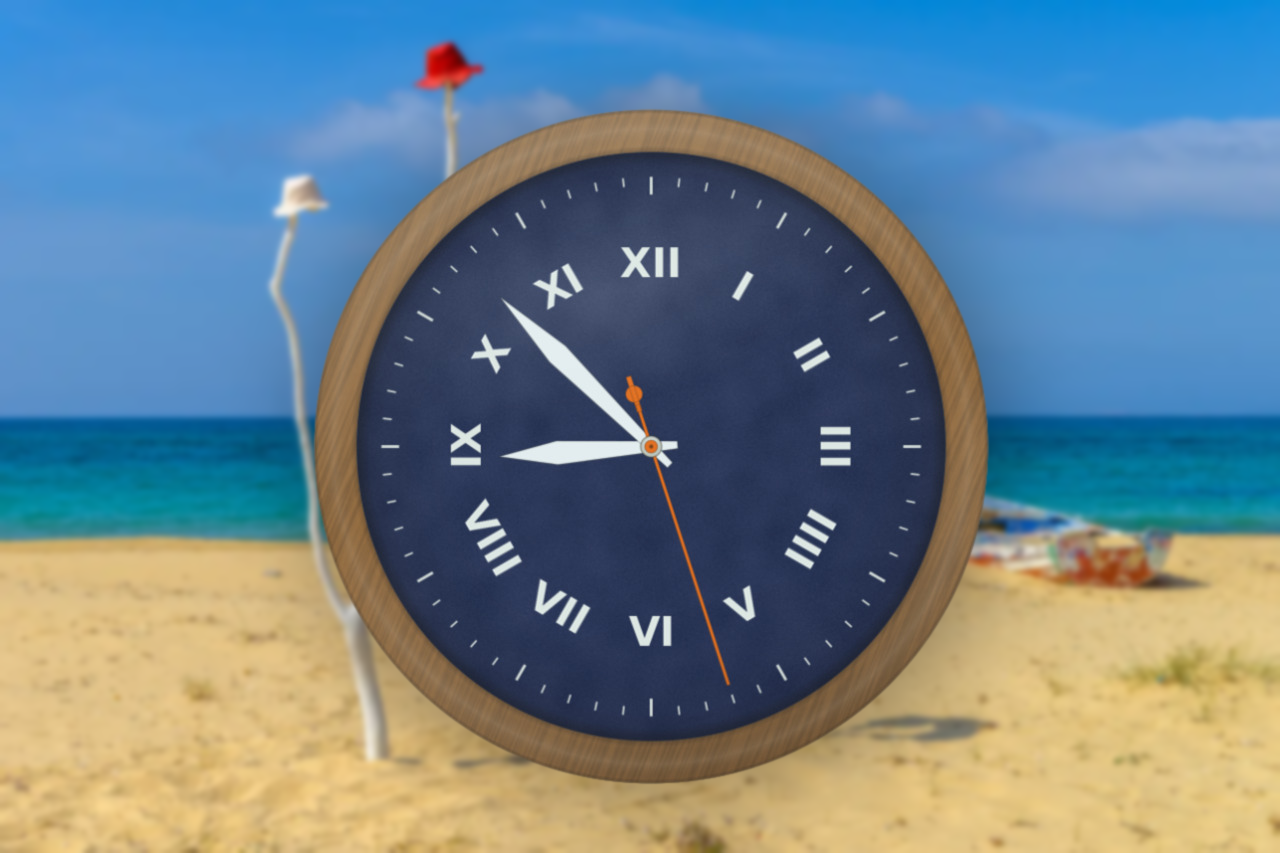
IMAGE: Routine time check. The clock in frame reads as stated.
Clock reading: 8:52:27
